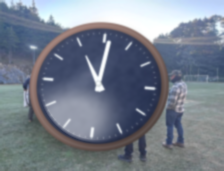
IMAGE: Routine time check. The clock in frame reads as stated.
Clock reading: 11:01
